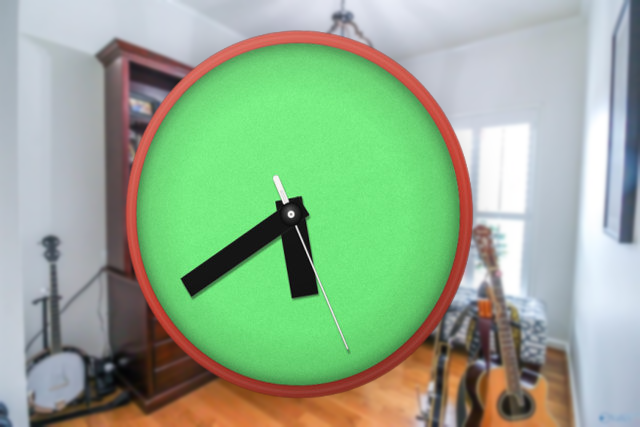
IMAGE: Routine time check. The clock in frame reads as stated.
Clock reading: 5:39:26
